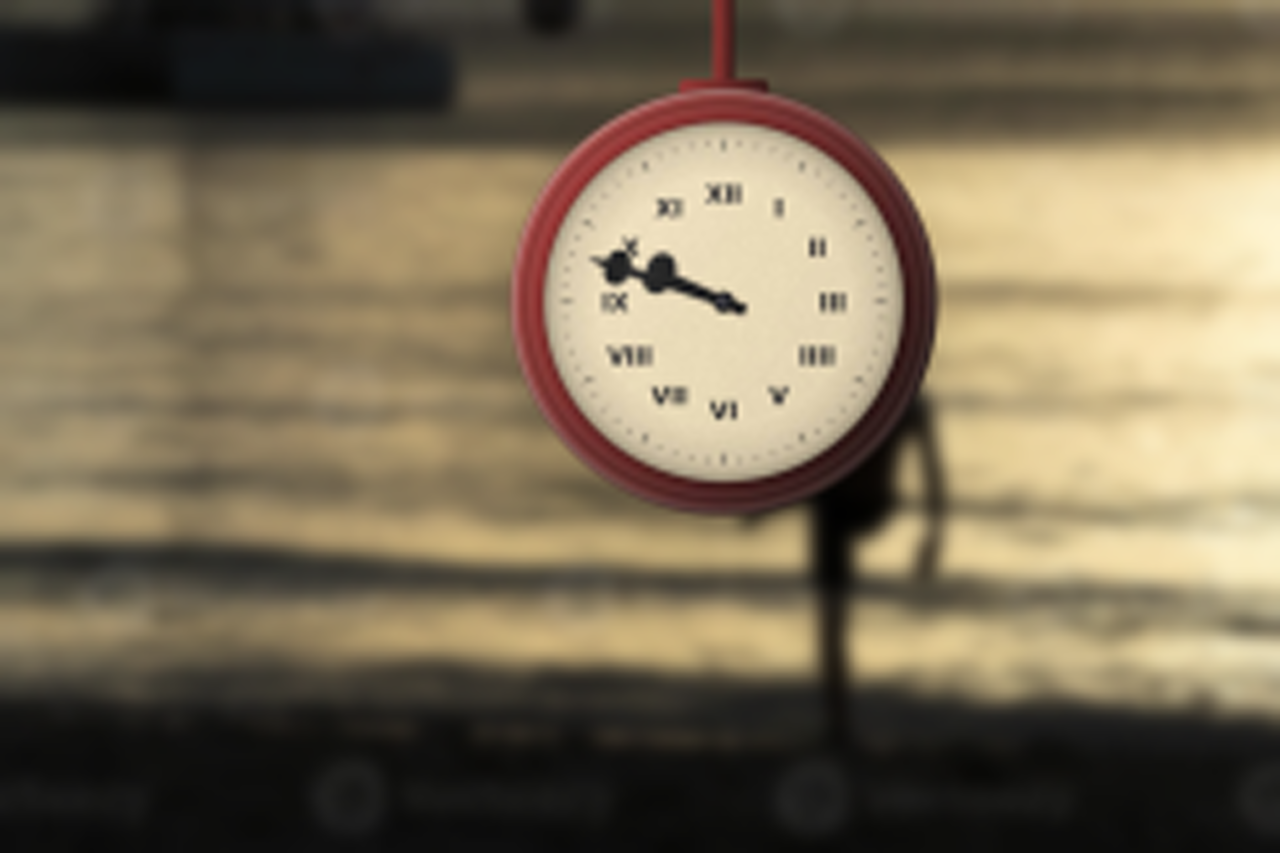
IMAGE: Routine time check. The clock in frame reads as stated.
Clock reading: 9:48
